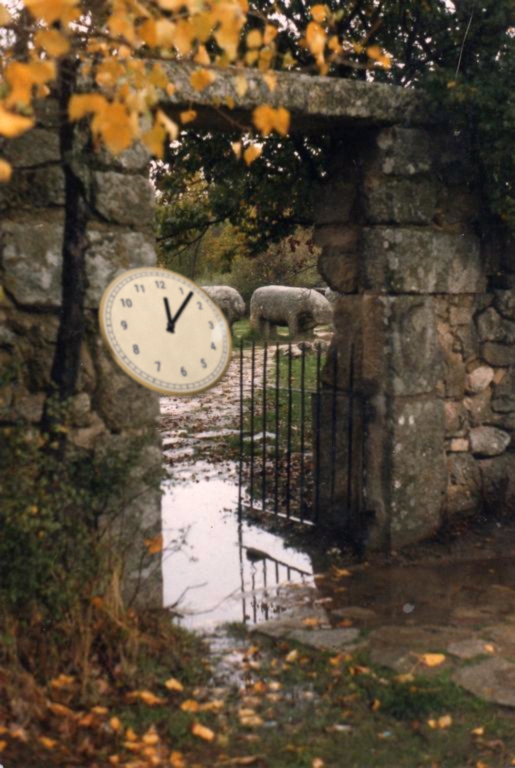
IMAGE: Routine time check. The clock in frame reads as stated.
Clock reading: 12:07
